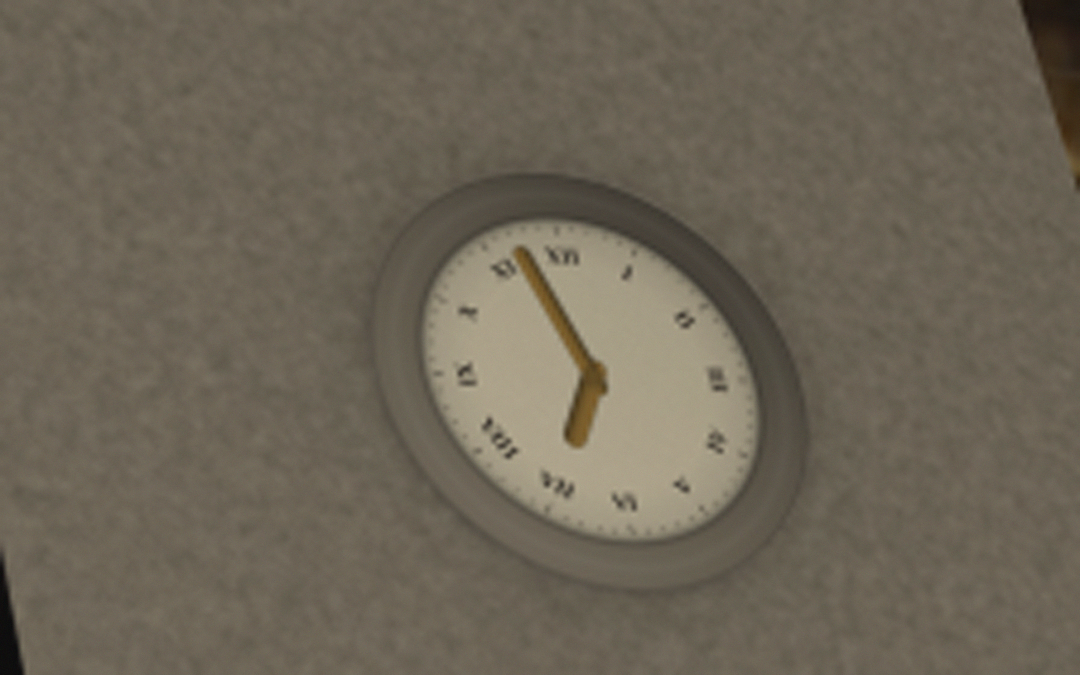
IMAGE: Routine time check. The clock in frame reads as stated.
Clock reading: 6:57
